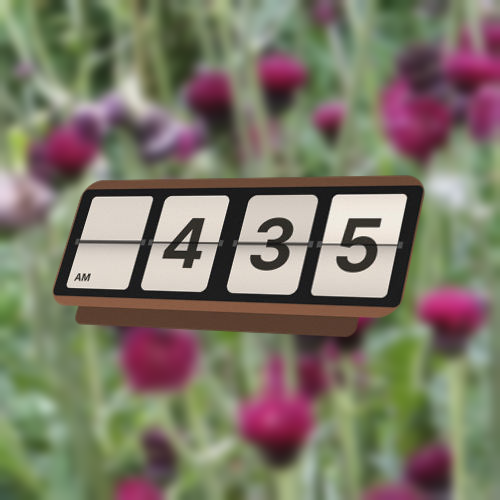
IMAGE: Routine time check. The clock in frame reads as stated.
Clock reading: 4:35
